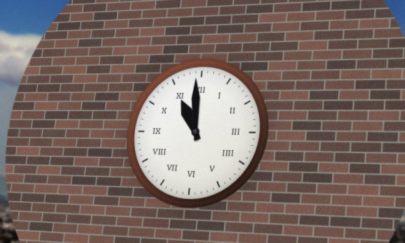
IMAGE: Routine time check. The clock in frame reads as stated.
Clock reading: 10:59
